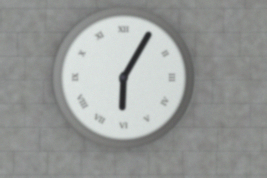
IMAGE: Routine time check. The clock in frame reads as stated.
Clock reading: 6:05
